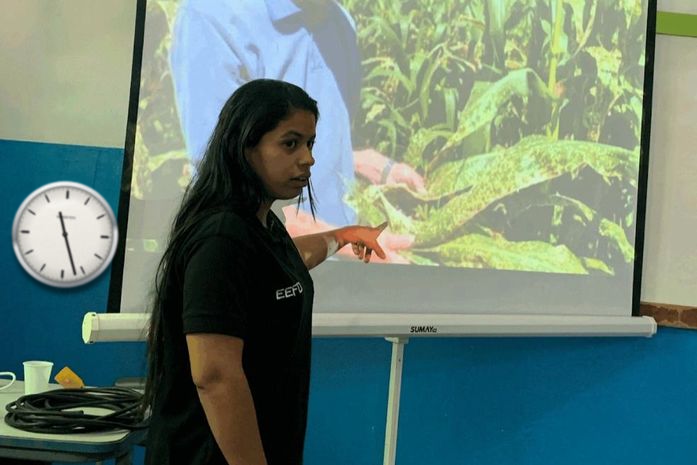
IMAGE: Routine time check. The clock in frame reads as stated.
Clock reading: 11:27
